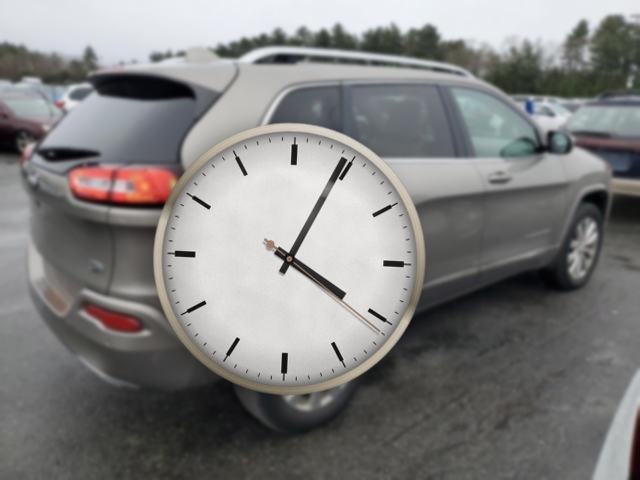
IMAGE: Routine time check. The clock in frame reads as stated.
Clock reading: 4:04:21
